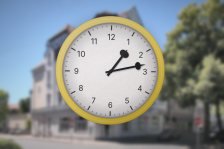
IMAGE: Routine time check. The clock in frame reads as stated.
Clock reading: 1:13
